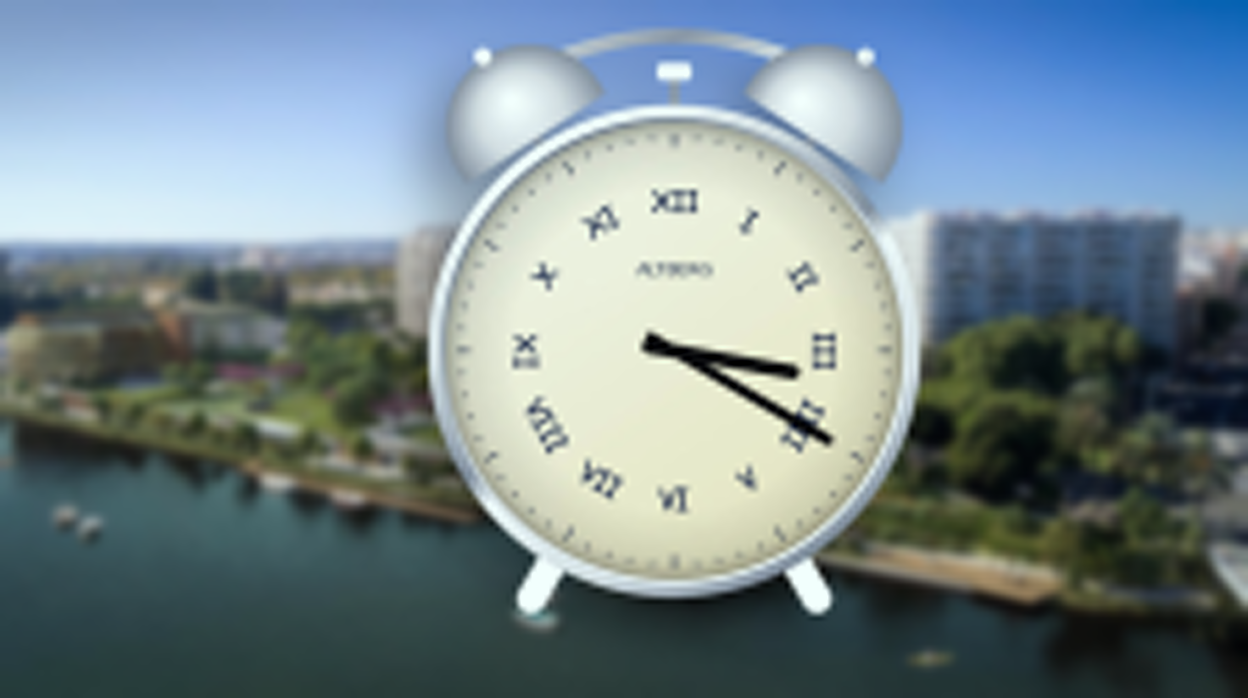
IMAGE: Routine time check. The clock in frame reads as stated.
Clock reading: 3:20
